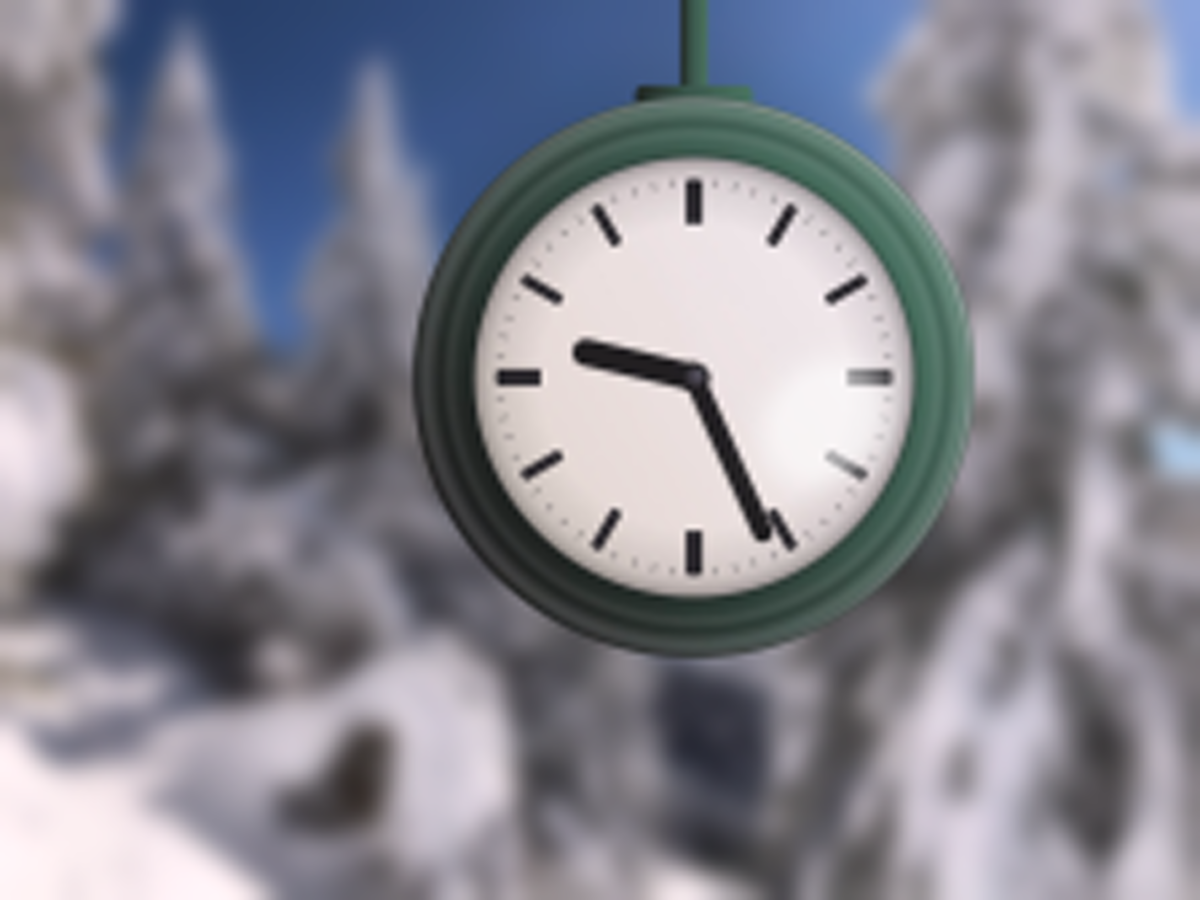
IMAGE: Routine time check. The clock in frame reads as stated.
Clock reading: 9:26
